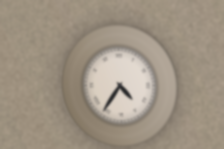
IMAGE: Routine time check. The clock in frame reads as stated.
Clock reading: 4:36
